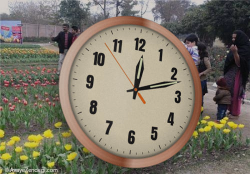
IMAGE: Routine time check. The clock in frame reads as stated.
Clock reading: 12:11:53
